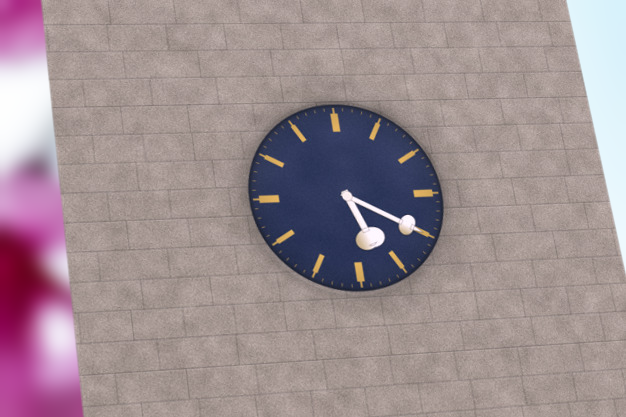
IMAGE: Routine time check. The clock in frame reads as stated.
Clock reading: 5:20
